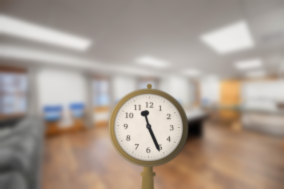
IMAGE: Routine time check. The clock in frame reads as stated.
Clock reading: 11:26
